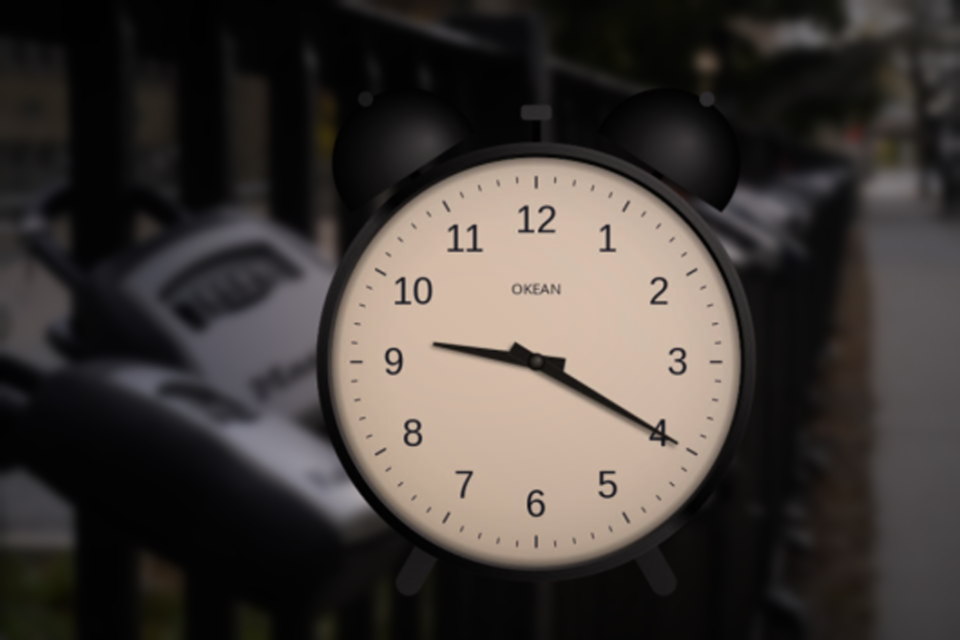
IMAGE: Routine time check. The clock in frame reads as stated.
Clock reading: 9:20
